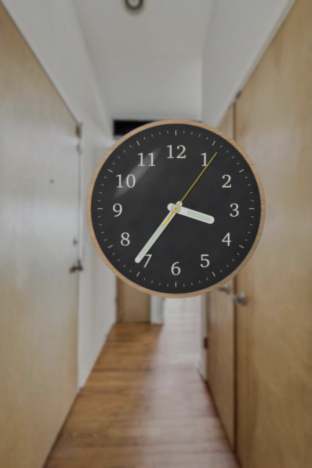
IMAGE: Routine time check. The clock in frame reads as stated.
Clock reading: 3:36:06
